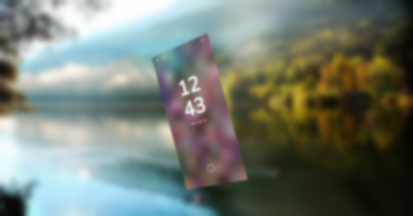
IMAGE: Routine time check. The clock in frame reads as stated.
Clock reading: 12:43
